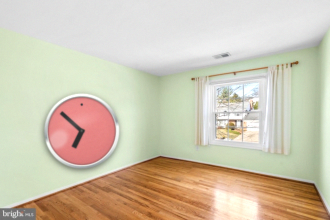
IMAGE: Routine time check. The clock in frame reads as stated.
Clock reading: 6:52
